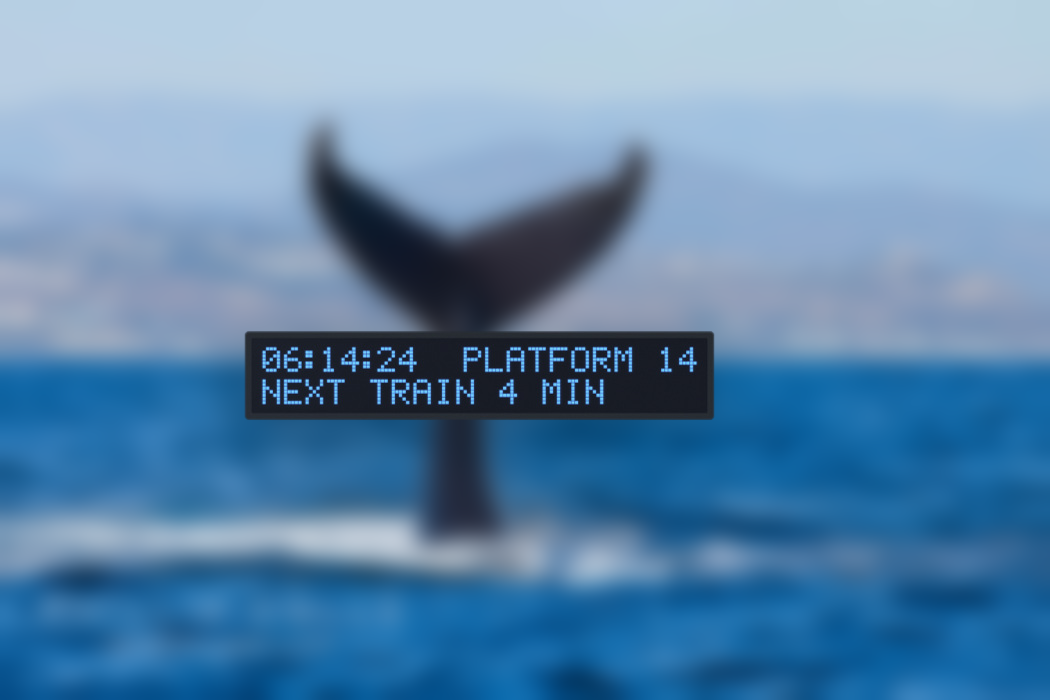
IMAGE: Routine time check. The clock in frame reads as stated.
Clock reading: 6:14:24
